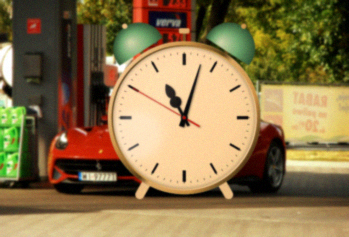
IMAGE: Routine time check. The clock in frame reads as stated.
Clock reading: 11:02:50
